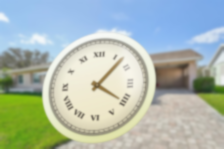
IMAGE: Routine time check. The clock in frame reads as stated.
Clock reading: 4:07
